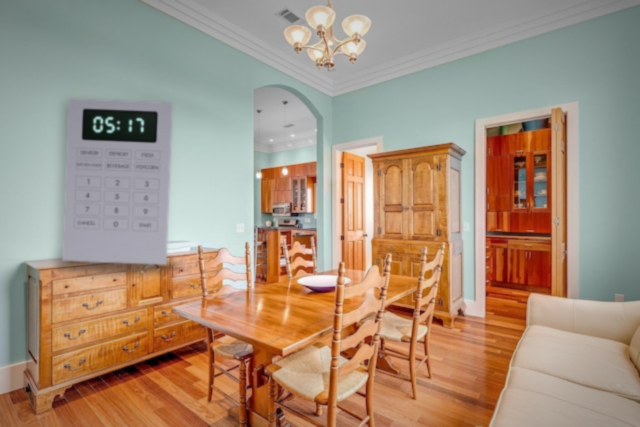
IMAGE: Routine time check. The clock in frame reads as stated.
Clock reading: 5:17
